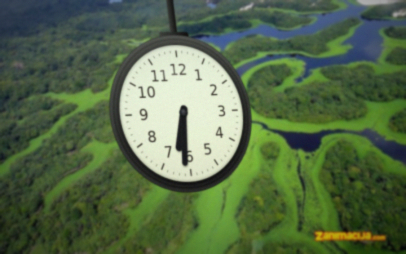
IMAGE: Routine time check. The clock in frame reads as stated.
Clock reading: 6:31
